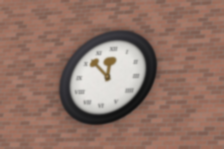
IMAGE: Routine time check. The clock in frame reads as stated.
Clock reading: 11:52
